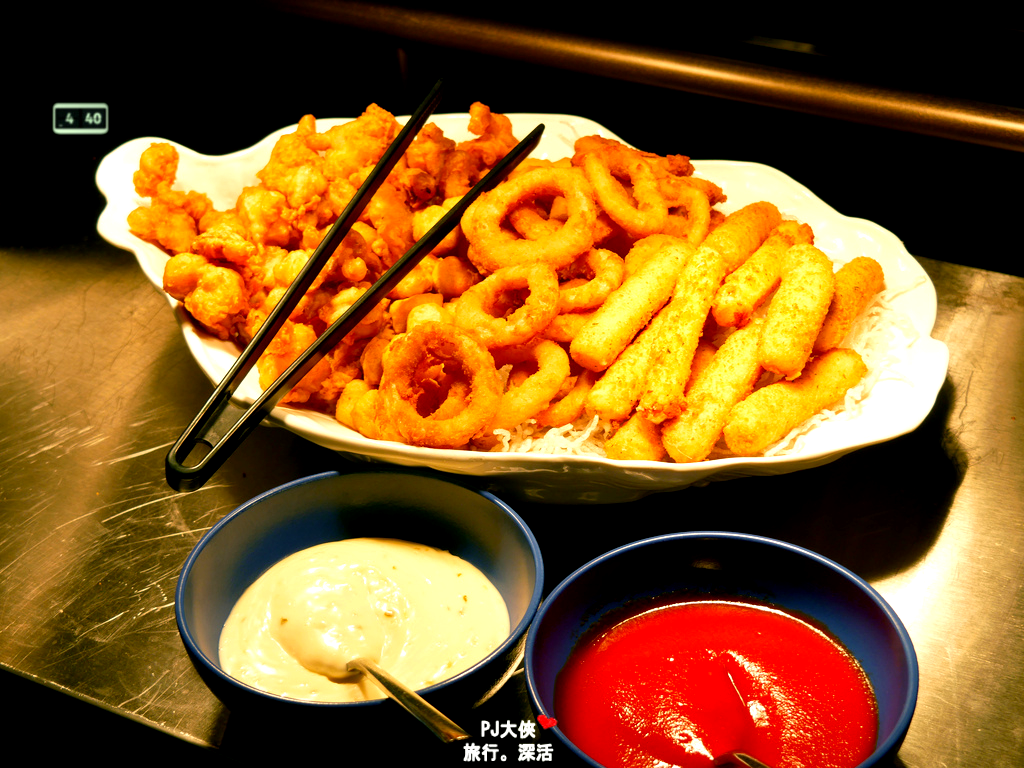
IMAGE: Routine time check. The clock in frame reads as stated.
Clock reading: 4:40
